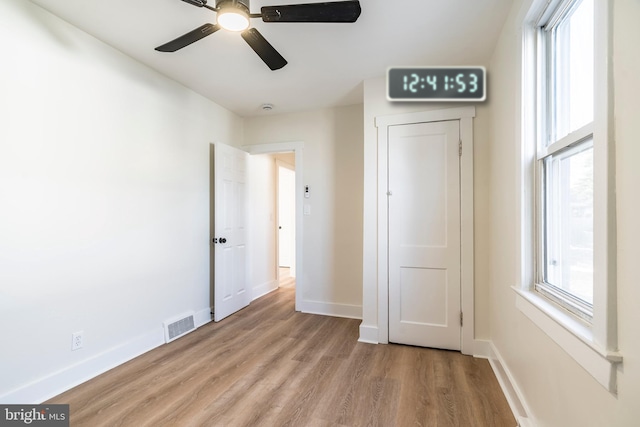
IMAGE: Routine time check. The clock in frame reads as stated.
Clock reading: 12:41:53
